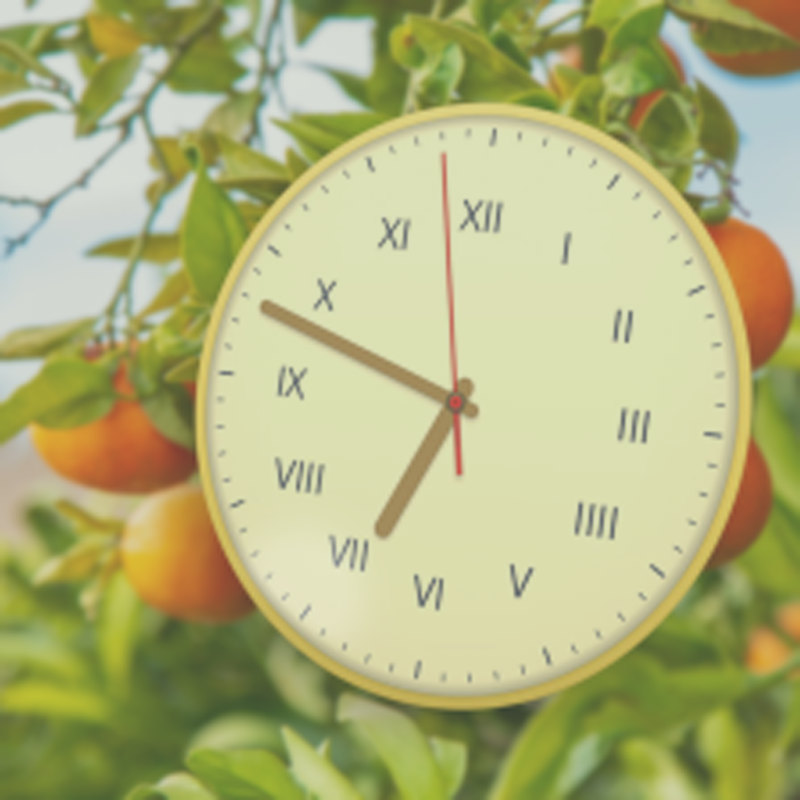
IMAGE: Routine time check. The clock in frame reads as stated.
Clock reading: 6:47:58
